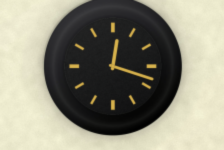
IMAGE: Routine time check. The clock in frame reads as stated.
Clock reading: 12:18
